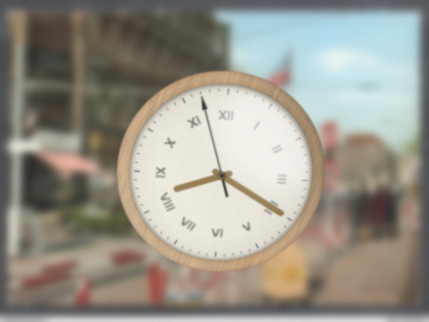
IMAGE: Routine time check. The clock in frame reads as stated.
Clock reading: 8:19:57
